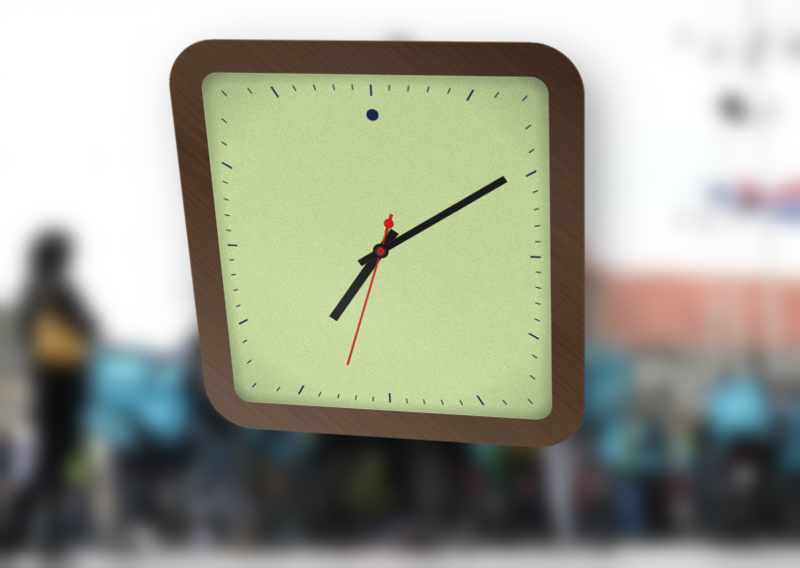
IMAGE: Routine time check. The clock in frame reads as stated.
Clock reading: 7:09:33
